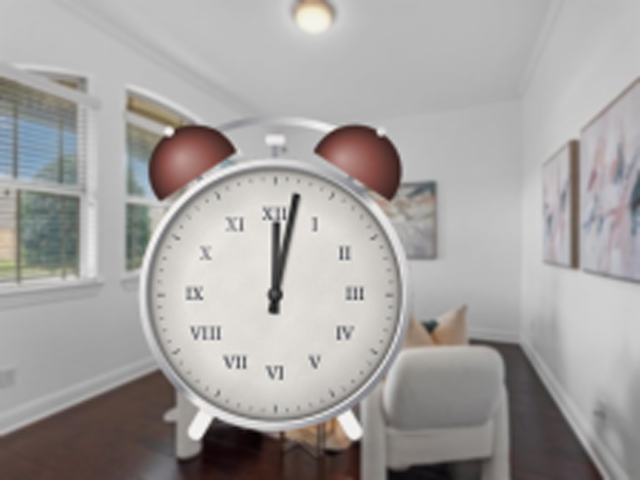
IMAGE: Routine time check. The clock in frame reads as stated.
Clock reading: 12:02
